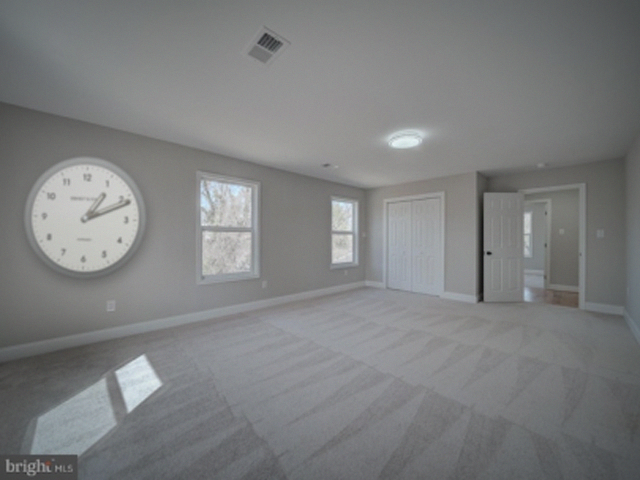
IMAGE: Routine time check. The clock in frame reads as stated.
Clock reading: 1:11
